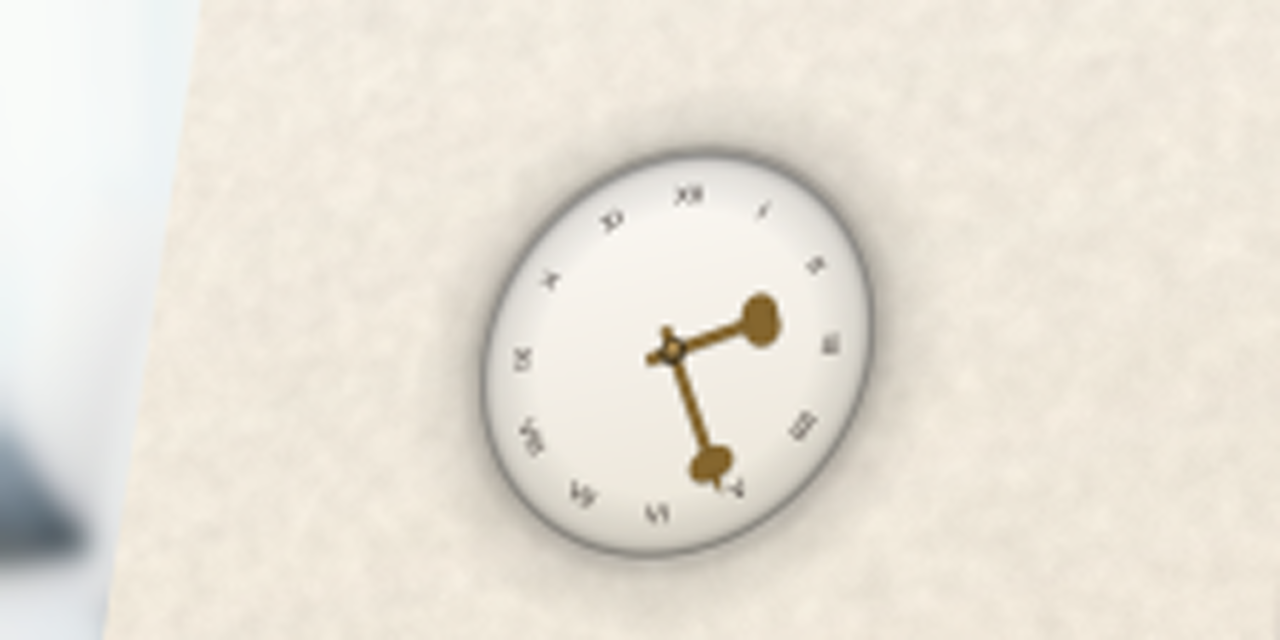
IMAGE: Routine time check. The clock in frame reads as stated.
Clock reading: 2:26
